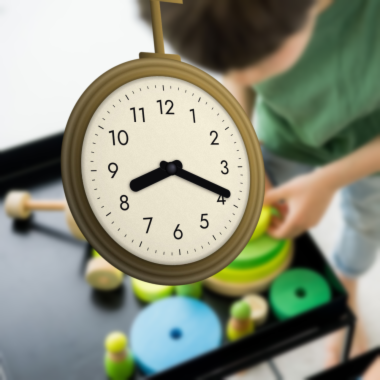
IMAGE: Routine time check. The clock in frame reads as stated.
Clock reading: 8:19
